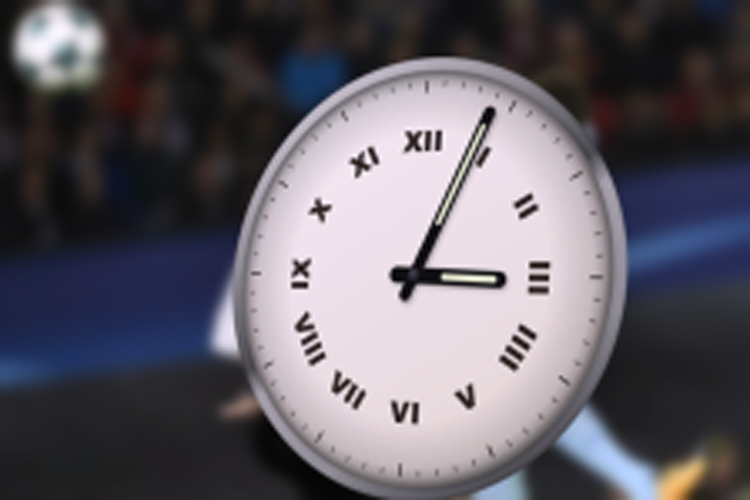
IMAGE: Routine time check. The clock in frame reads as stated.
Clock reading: 3:04
